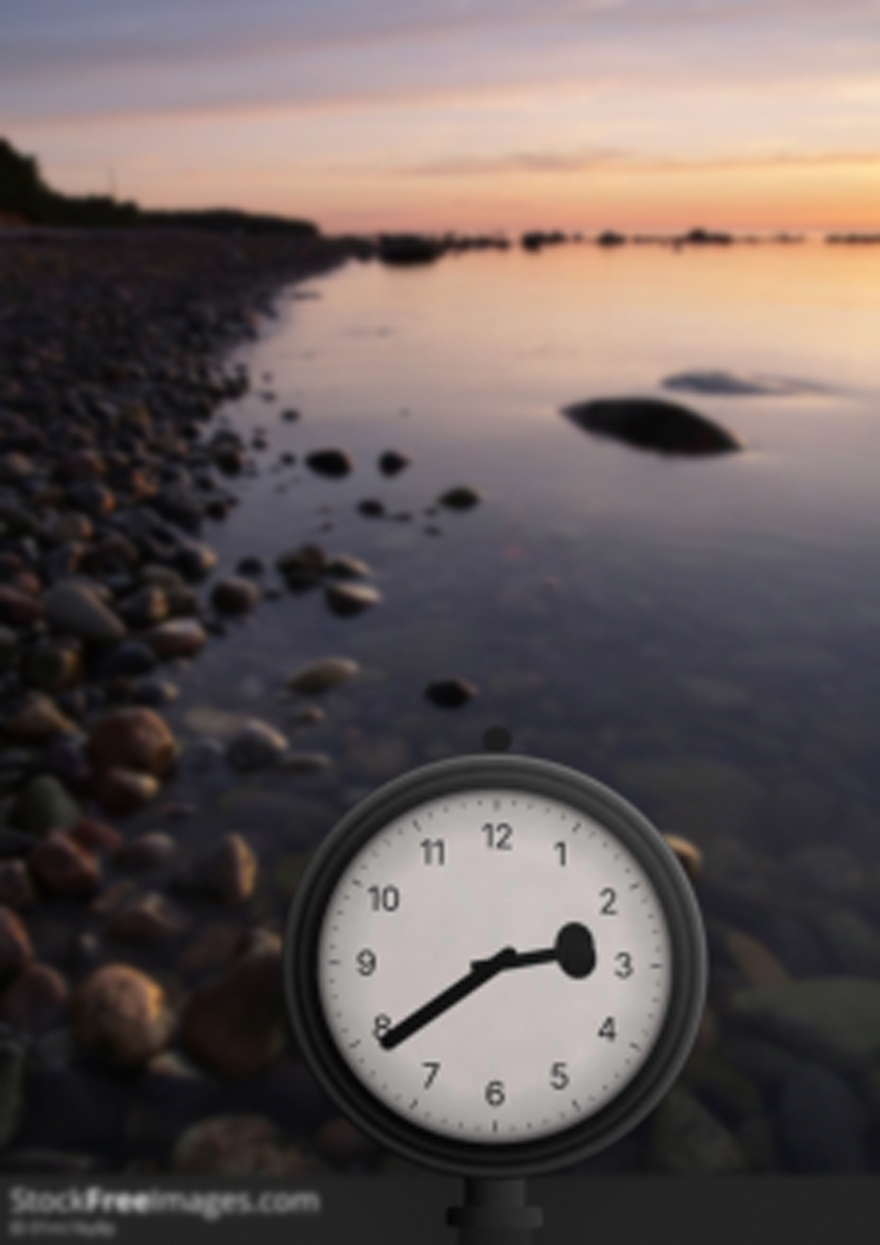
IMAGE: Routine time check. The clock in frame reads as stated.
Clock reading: 2:39
